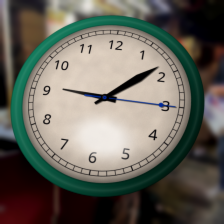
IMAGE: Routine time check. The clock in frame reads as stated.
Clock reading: 9:08:15
